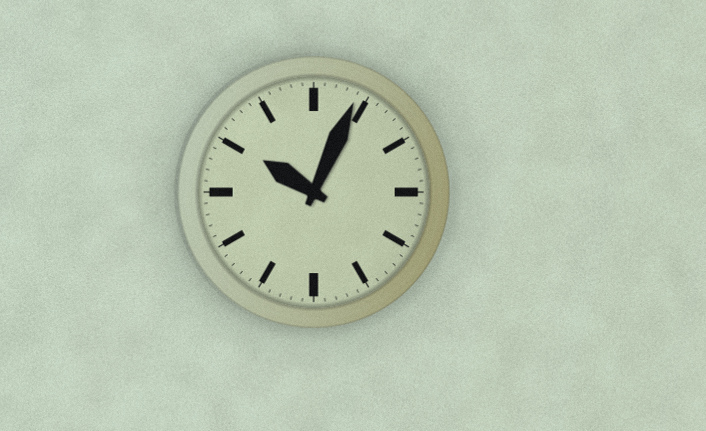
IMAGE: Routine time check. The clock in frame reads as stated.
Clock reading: 10:04
